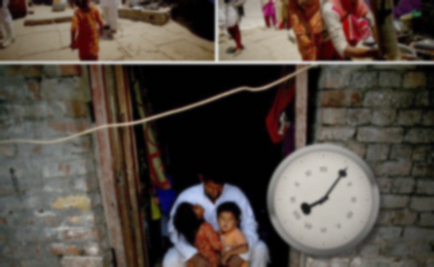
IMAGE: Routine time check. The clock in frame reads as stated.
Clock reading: 8:06
